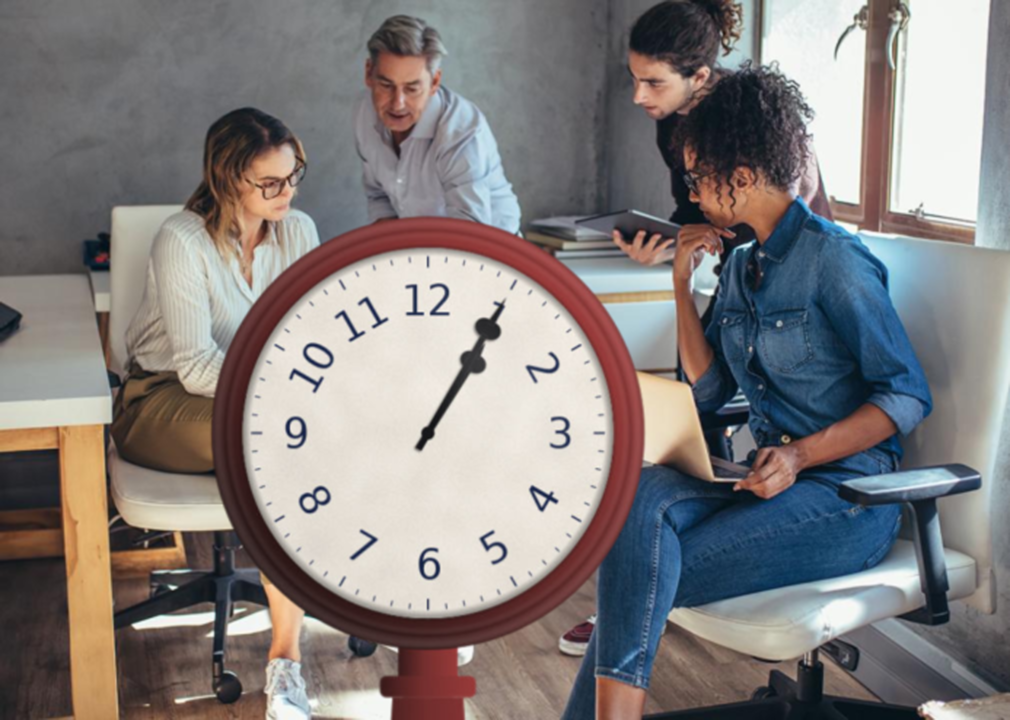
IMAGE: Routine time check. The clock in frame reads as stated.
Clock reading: 1:05
